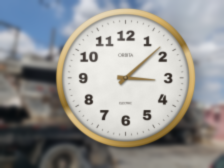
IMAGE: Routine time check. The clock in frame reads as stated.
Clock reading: 3:08
